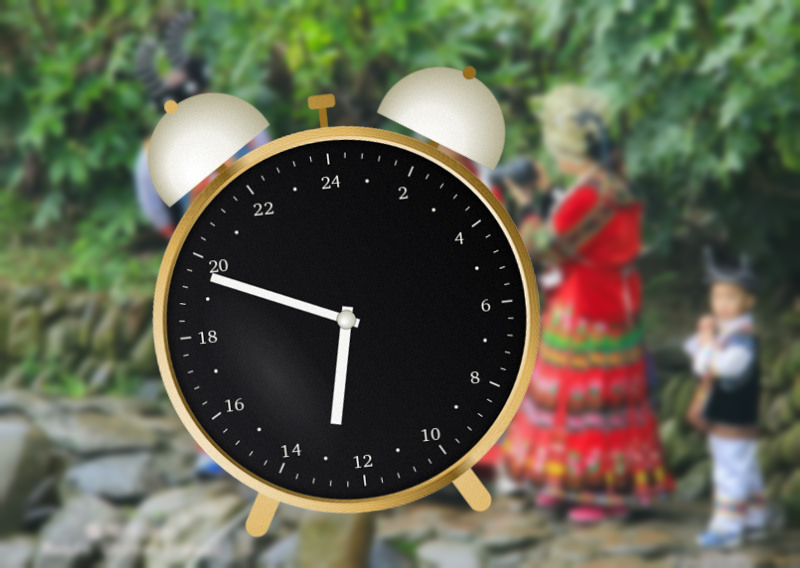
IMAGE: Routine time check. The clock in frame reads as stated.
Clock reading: 12:49
